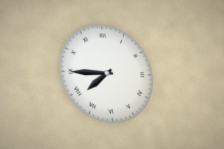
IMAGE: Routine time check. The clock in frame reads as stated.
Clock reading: 7:45
